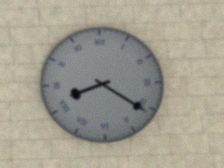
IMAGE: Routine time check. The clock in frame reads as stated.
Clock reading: 8:21
